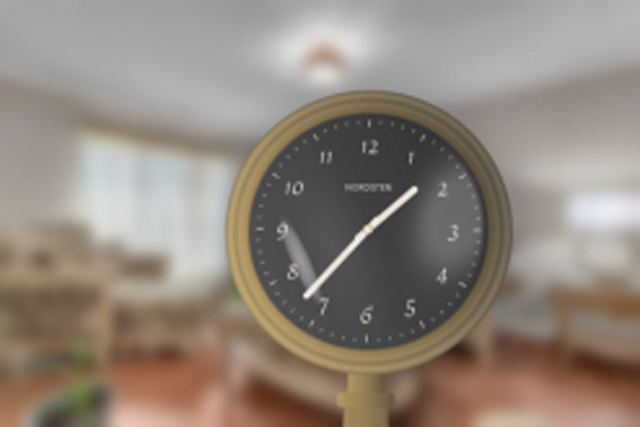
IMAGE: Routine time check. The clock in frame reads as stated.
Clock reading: 1:37
